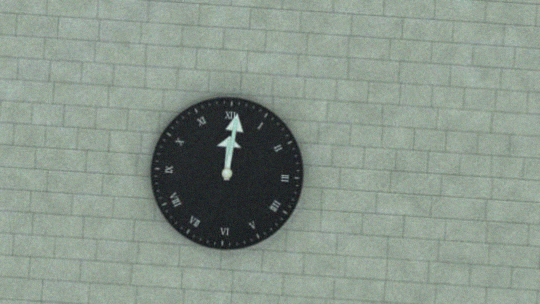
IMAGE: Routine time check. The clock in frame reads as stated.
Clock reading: 12:01
